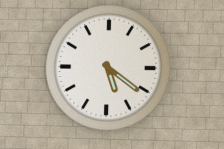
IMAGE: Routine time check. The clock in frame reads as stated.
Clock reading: 5:21
